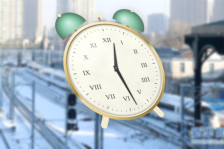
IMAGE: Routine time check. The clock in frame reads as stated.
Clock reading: 12:28
